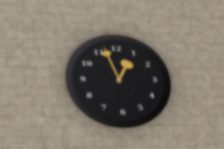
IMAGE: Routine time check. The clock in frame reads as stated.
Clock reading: 12:57
